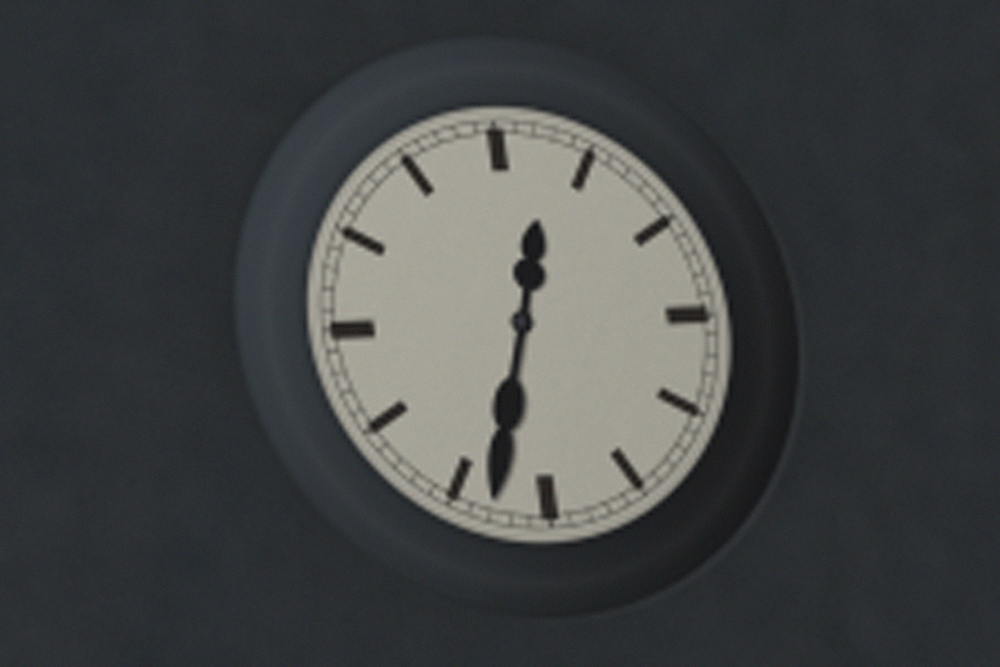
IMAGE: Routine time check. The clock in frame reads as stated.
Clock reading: 12:33
